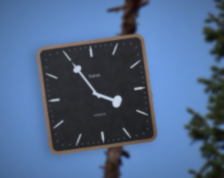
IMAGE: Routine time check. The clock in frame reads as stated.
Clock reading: 3:55
